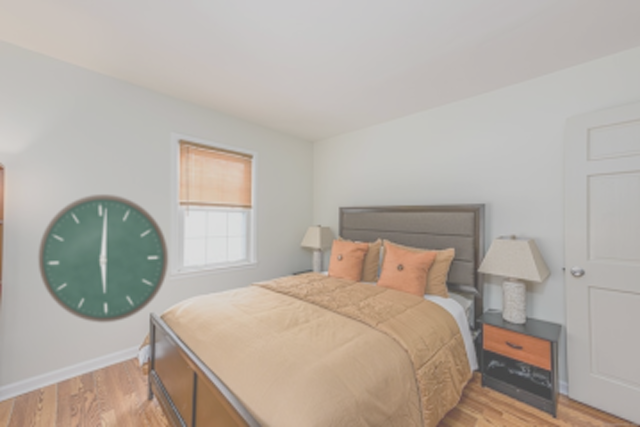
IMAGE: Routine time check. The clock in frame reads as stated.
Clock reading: 6:01
